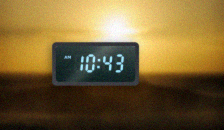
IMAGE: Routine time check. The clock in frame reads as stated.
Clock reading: 10:43
